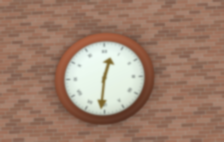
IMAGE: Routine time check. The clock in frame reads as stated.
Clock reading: 12:31
